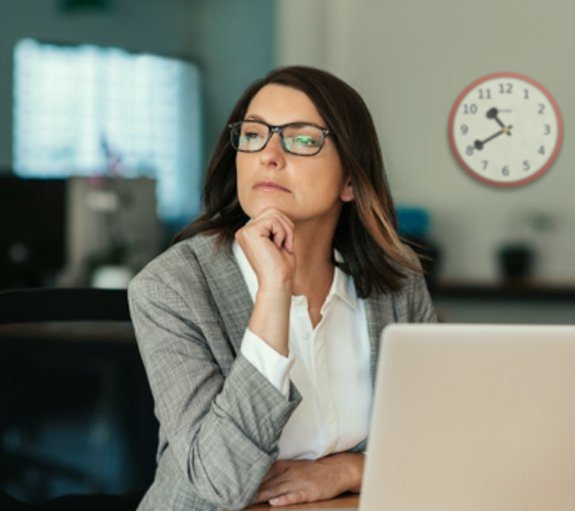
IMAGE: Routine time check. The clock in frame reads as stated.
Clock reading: 10:40
